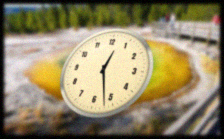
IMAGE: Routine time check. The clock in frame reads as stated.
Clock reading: 12:27
